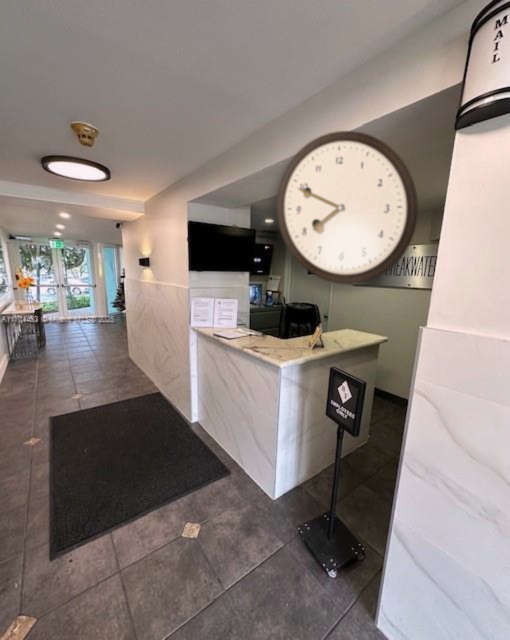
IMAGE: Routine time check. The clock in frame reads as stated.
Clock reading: 7:49
